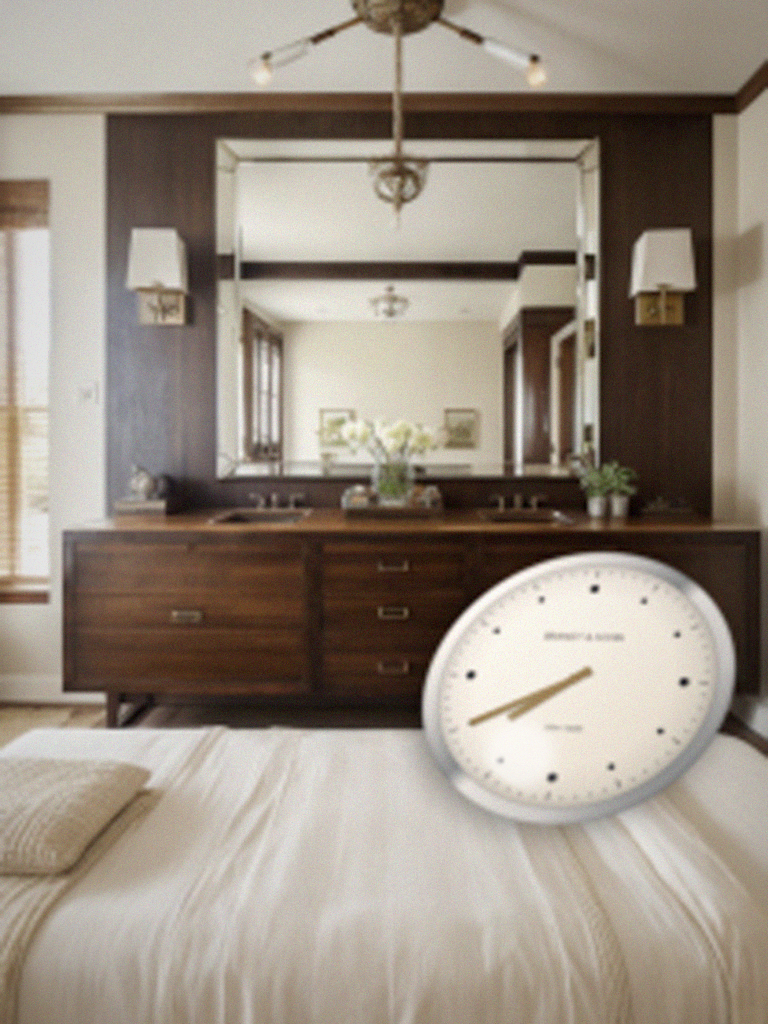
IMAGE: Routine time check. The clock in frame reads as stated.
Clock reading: 7:40
